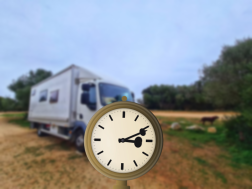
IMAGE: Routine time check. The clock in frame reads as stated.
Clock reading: 3:11
